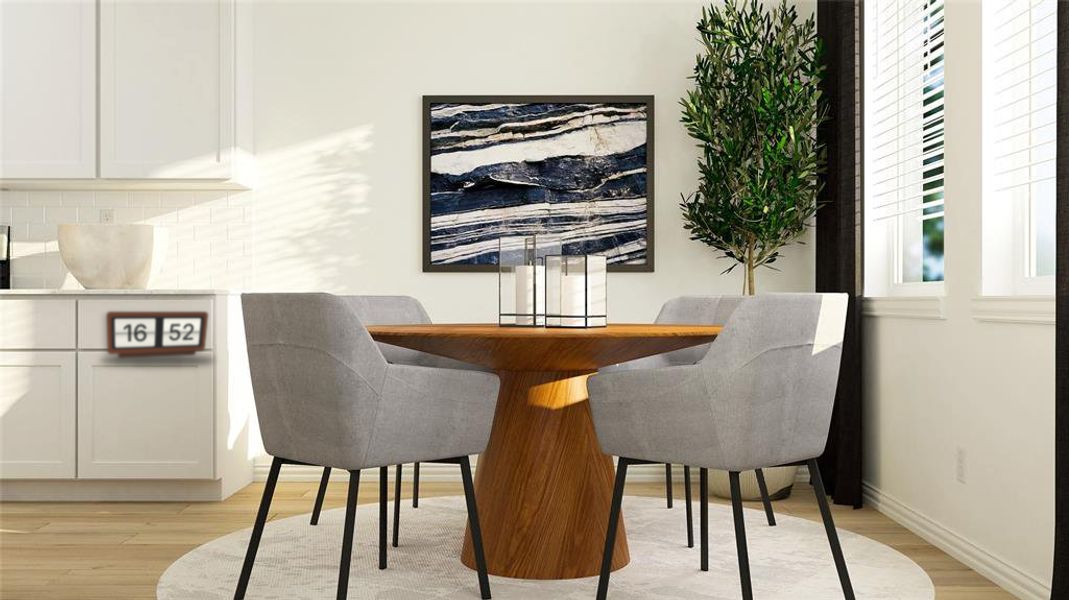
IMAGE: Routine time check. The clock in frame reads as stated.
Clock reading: 16:52
